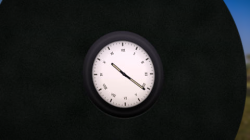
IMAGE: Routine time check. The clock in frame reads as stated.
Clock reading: 10:21
